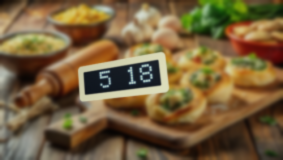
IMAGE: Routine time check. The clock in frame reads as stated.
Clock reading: 5:18
